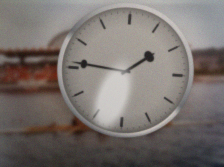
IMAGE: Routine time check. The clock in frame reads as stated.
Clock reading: 1:46
